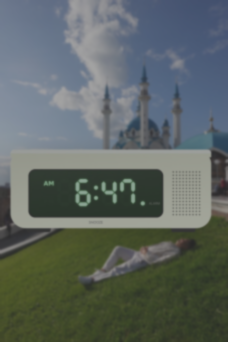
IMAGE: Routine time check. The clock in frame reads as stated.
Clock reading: 6:47
